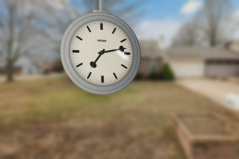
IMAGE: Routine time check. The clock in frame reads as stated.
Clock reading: 7:13
